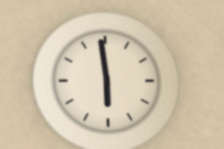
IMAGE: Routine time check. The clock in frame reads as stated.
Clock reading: 5:59
